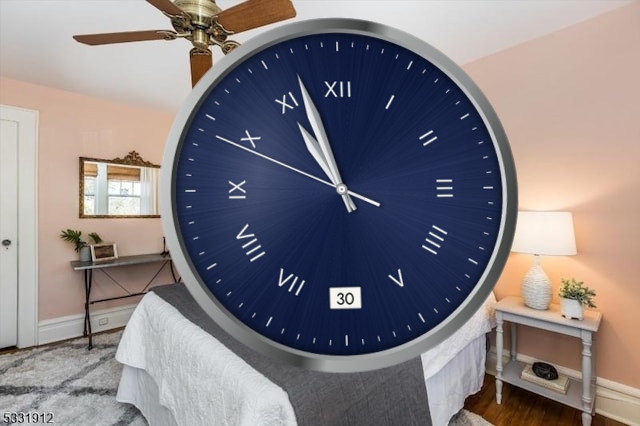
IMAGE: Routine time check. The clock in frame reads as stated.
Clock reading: 10:56:49
